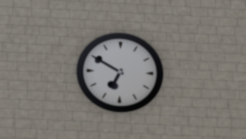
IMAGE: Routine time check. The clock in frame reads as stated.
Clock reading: 6:50
